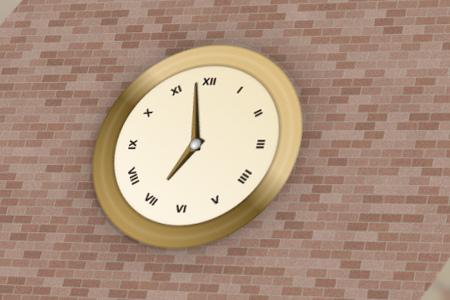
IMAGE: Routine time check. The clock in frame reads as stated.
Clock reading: 6:58
